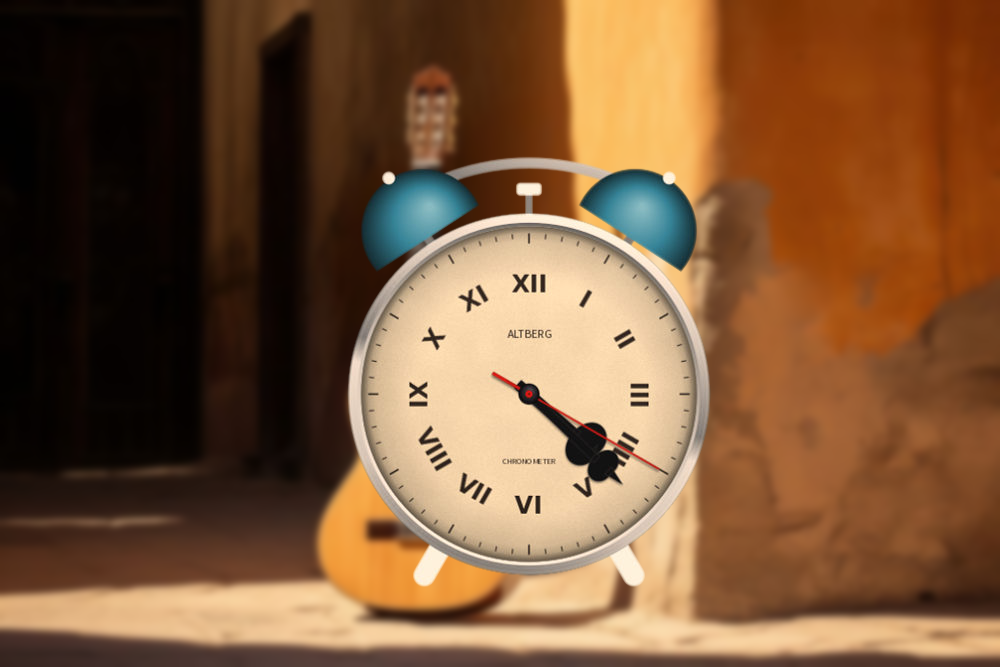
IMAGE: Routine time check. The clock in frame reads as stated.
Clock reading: 4:22:20
